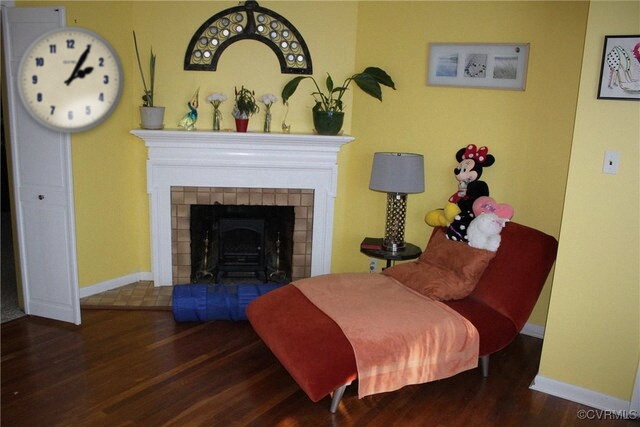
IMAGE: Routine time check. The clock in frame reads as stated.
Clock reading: 2:05
